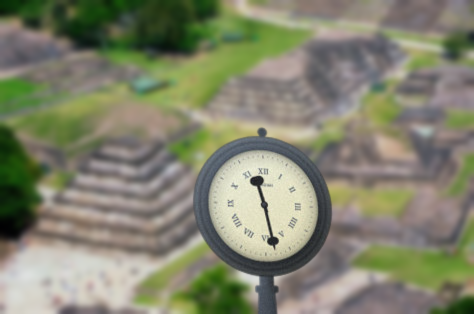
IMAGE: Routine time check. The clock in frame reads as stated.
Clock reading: 11:28
